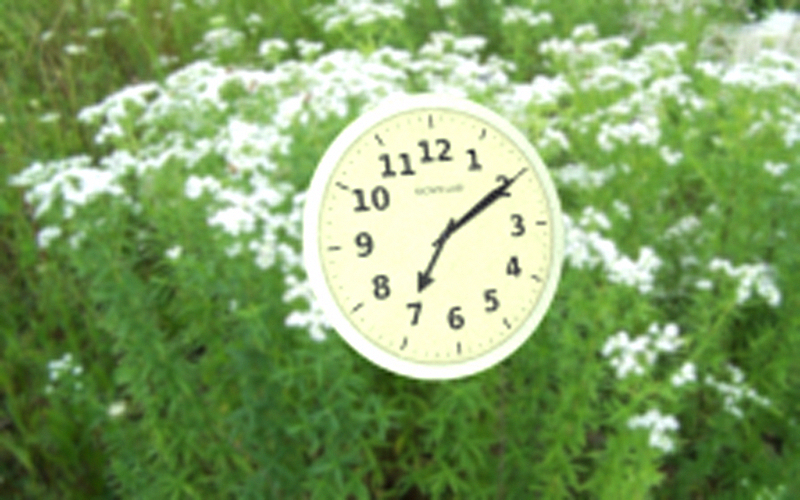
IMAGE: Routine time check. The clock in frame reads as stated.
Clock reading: 7:10
